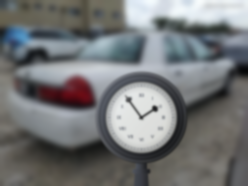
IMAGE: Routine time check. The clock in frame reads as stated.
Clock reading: 1:54
